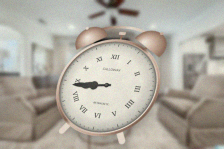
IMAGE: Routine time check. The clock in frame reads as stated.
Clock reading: 8:44
